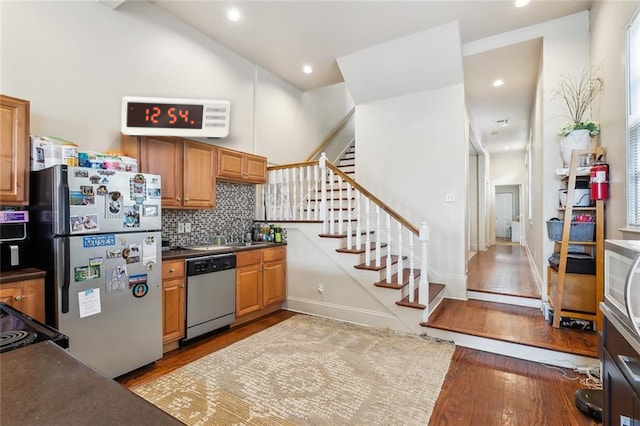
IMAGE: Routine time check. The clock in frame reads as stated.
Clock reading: 12:54
